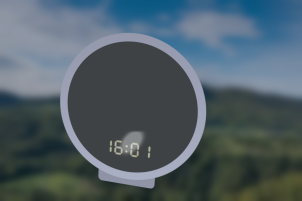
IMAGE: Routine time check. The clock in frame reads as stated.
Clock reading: 16:01
